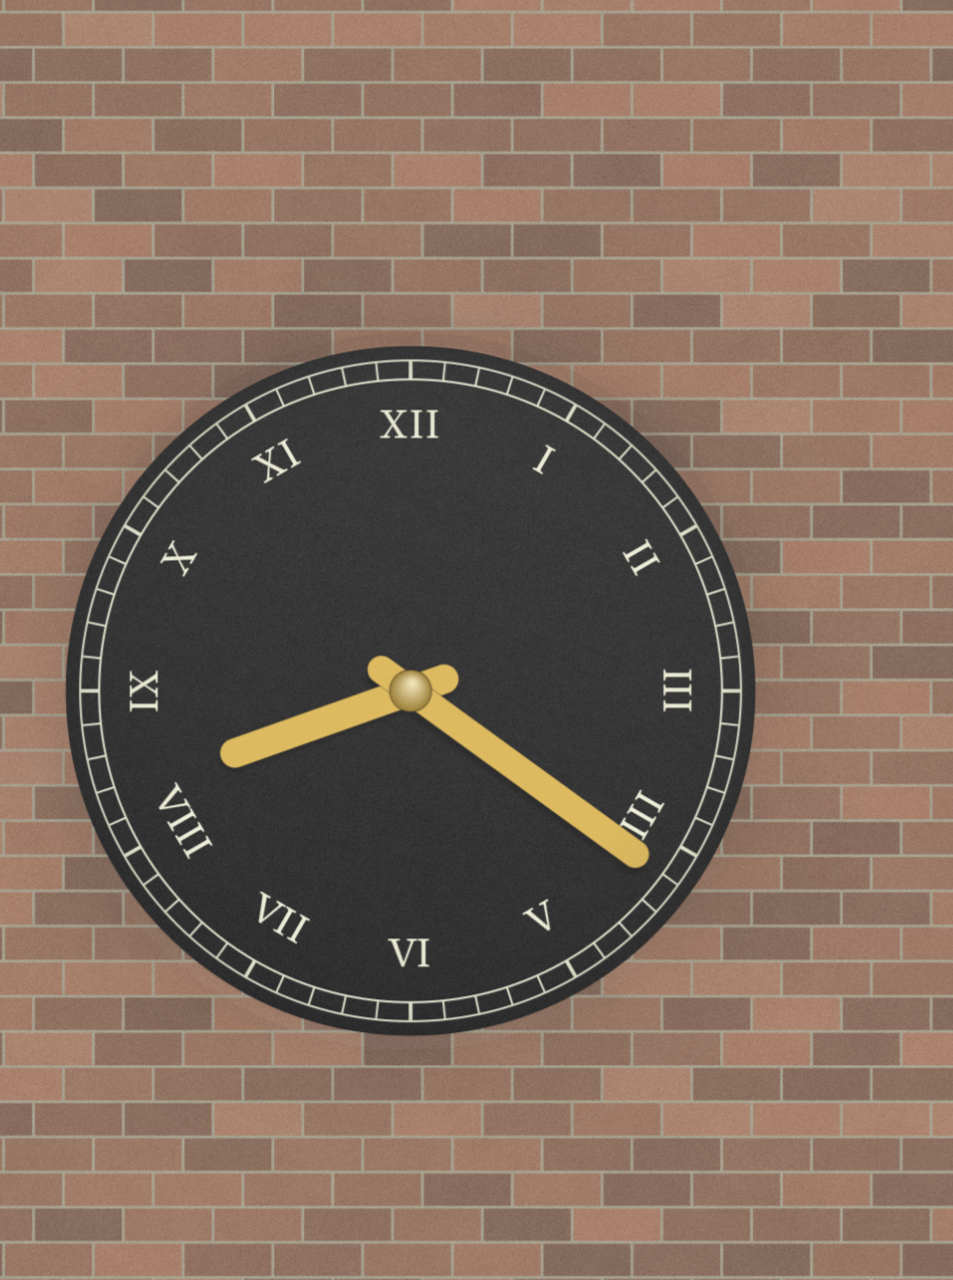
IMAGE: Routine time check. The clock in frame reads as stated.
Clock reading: 8:21
